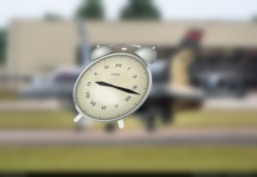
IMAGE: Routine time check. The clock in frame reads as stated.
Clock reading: 9:17
